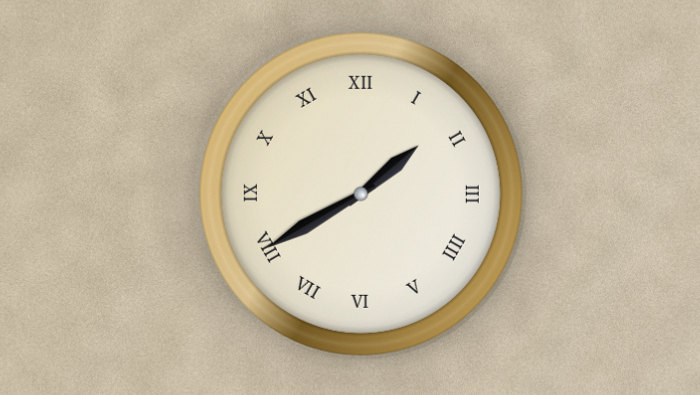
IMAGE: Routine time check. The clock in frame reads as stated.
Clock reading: 1:40
